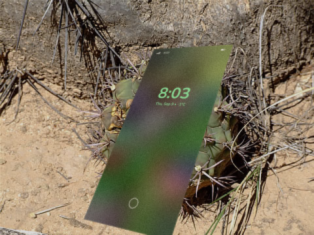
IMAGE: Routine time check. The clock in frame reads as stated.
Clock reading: 8:03
